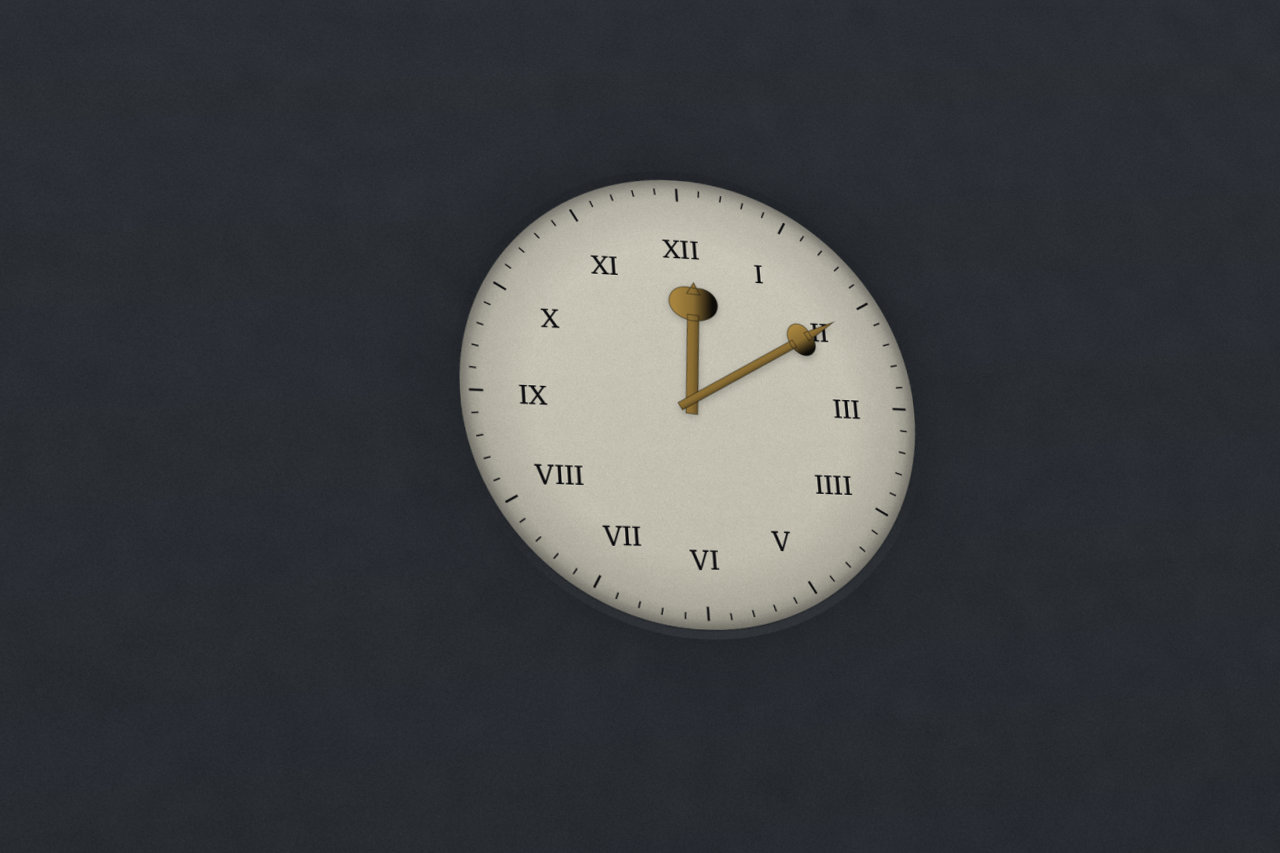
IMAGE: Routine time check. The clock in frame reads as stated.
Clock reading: 12:10
